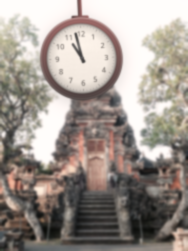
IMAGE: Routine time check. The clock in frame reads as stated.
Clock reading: 10:58
